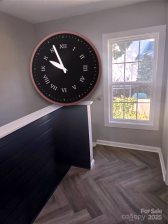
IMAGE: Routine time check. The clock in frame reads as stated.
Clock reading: 9:56
